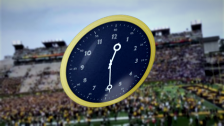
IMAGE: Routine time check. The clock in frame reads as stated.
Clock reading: 12:29
